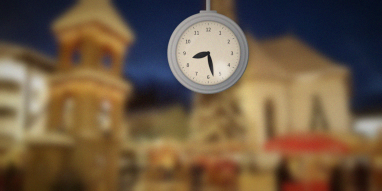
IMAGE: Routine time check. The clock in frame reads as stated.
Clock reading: 8:28
